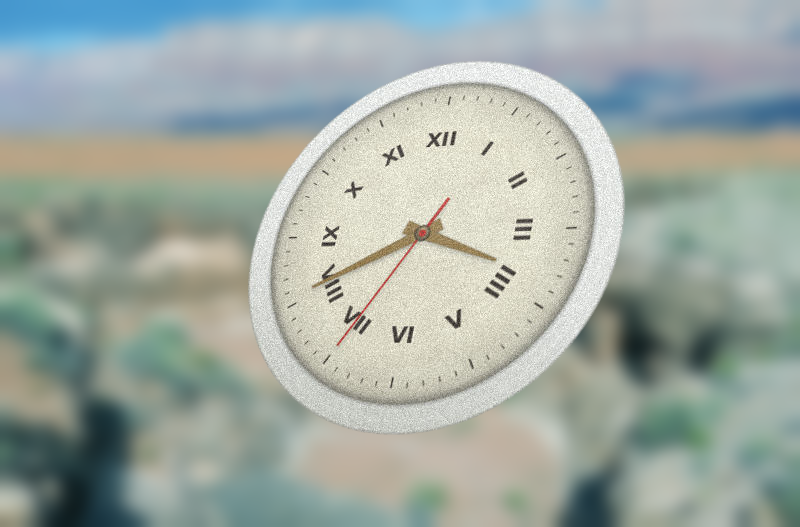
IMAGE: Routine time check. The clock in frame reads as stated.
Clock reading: 3:40:35
